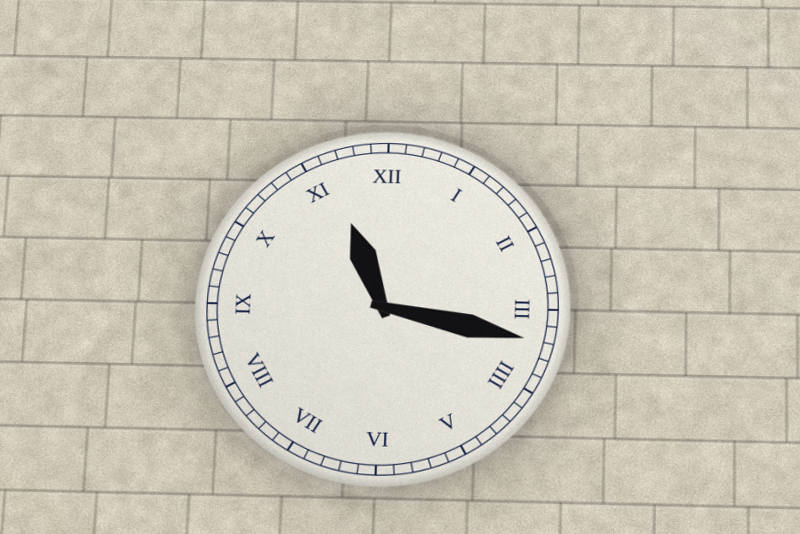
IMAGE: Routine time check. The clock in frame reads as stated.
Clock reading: 11:17
